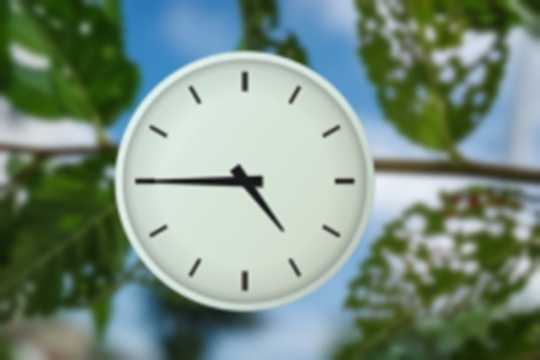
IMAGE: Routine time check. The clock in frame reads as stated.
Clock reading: 4:45
